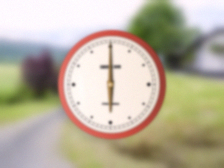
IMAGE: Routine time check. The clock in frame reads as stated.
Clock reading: 6:00
